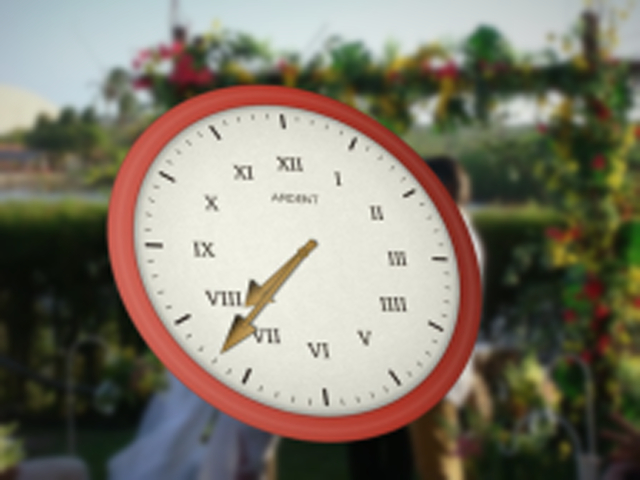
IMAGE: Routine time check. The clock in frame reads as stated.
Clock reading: 7:37
